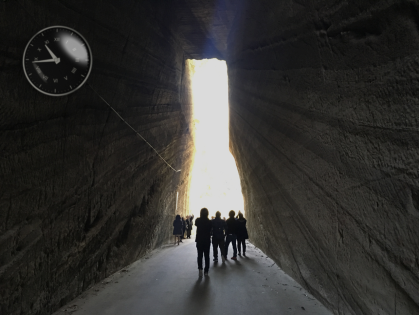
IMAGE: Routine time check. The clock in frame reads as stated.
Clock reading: 10:44
